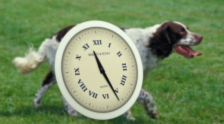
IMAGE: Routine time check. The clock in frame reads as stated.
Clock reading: 11:26
